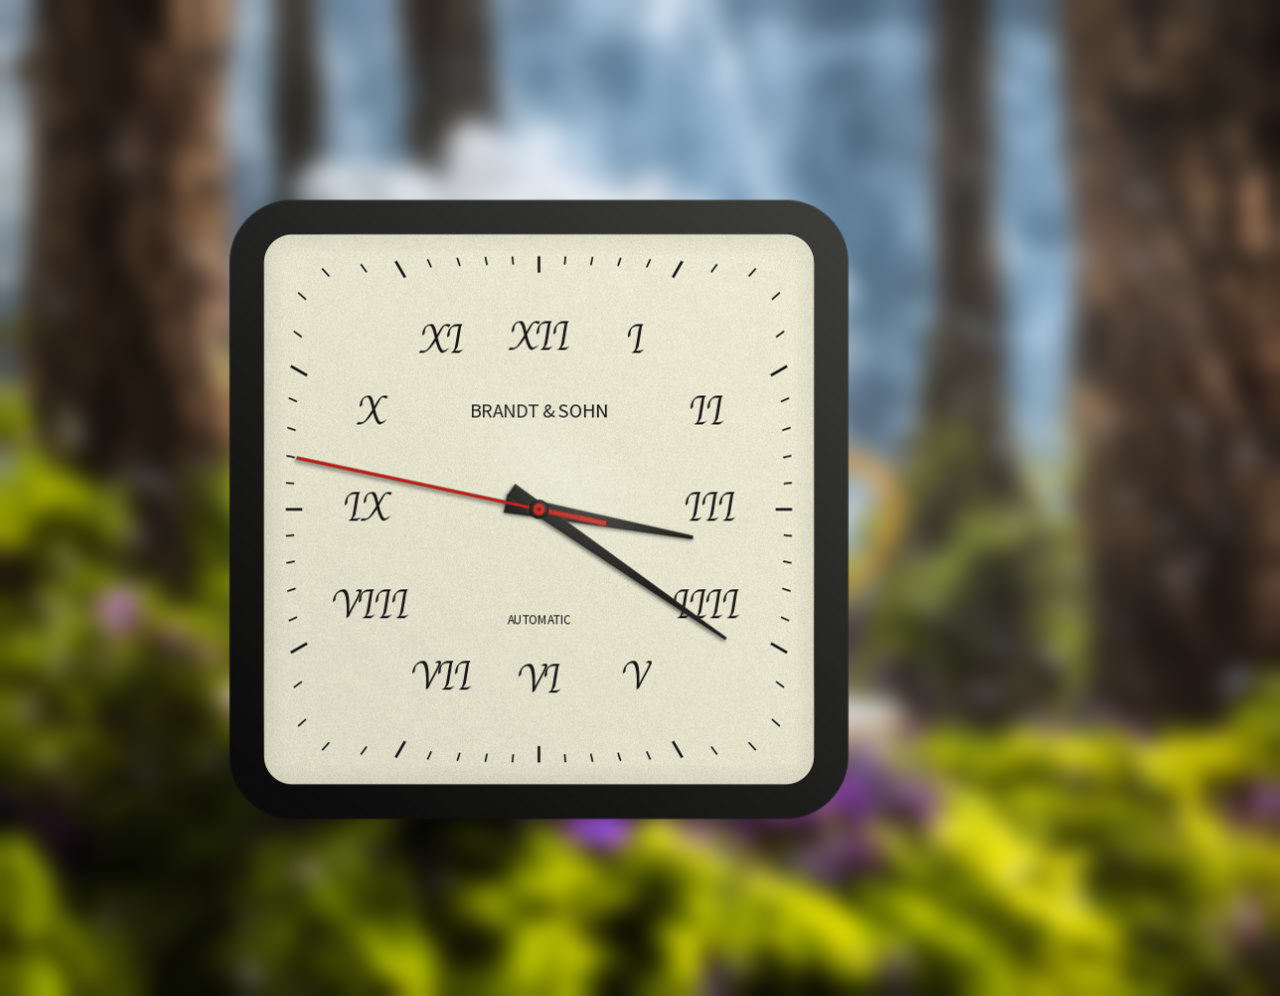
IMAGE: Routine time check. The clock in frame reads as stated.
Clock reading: 3:20:47
